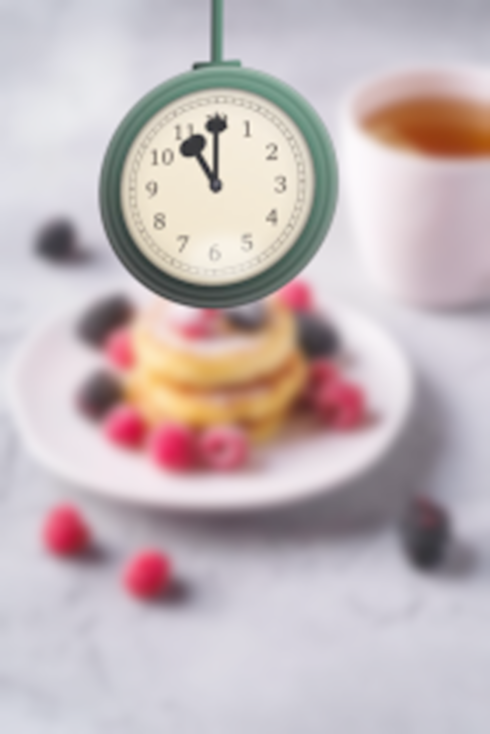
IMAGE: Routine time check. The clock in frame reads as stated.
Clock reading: 11:00
